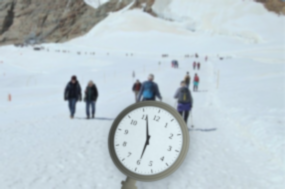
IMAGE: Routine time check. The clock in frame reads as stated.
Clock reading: 5:56
